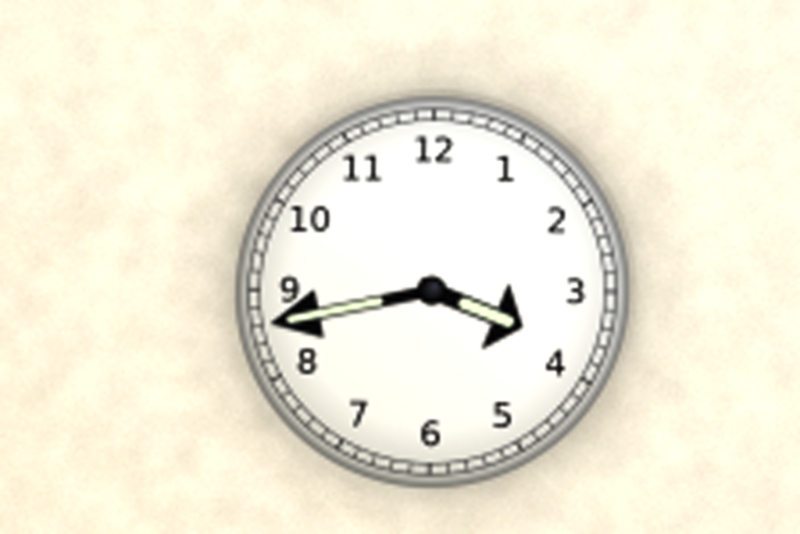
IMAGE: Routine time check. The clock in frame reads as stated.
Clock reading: 3:43
